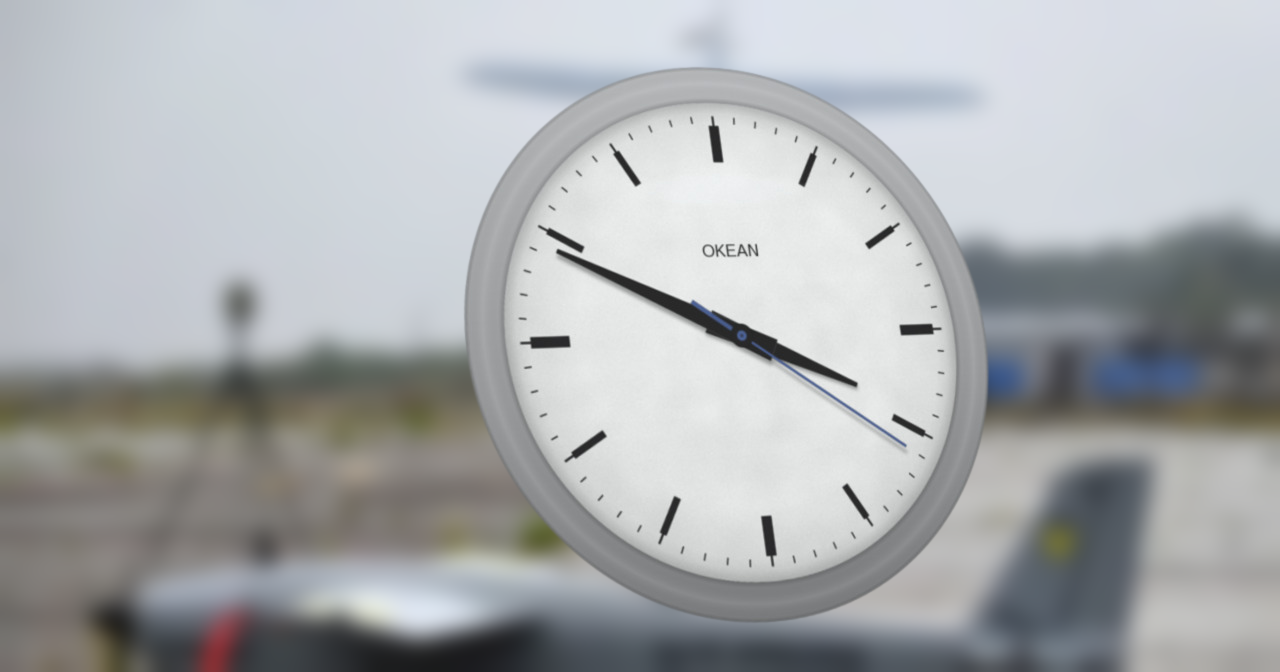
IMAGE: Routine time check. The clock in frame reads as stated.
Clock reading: 3:49:21
